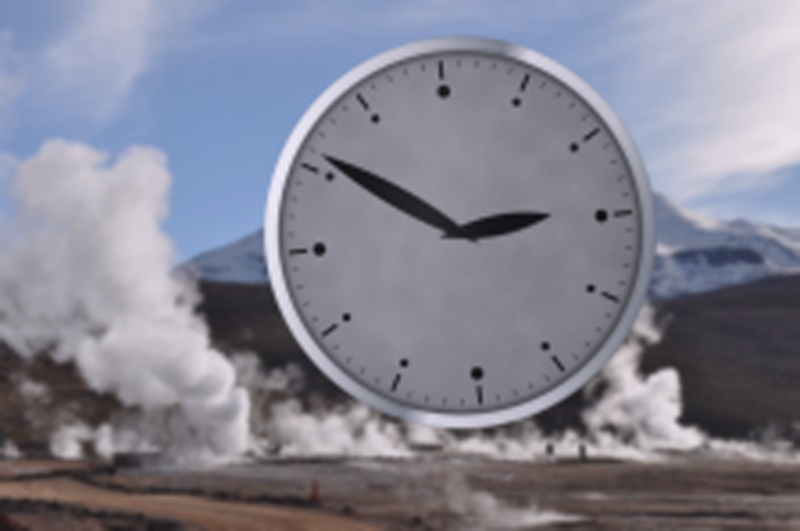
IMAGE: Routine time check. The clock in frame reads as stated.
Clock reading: 2:51
